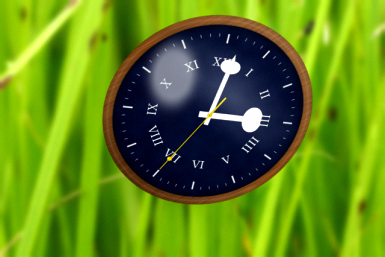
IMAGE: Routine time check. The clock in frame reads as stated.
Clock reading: 3:01:35
